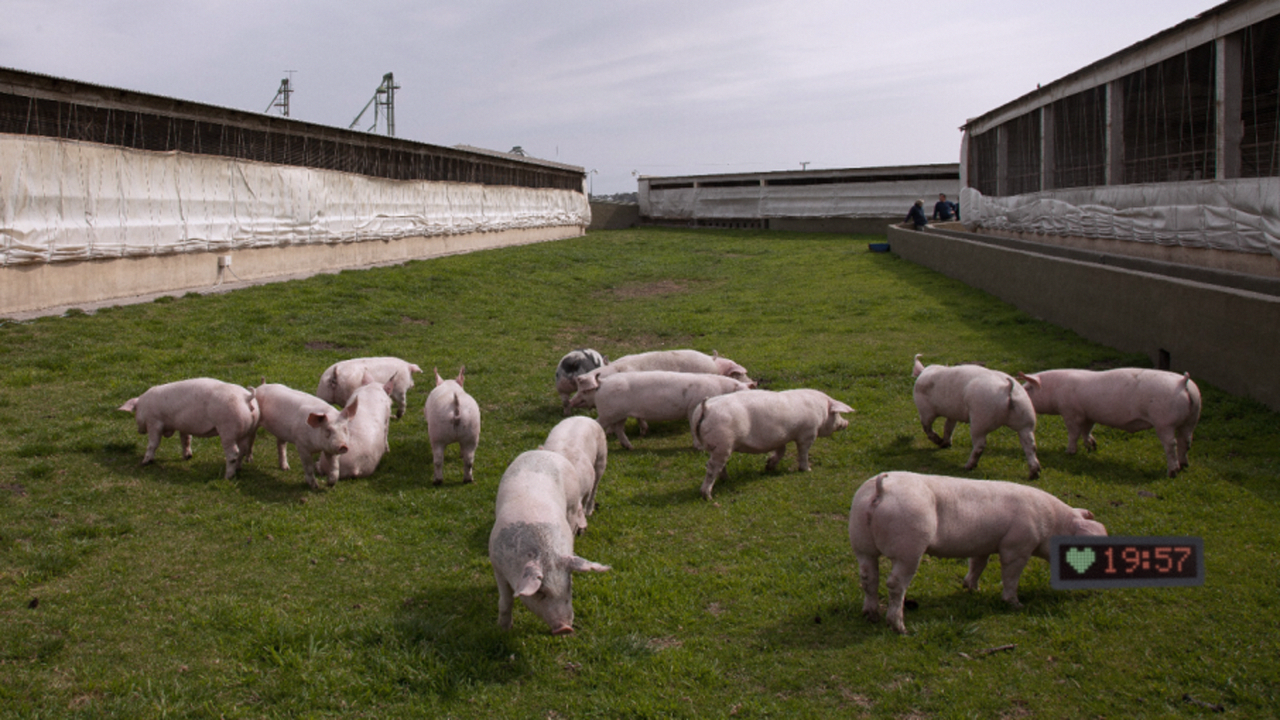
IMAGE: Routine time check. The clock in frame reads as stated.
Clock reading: 19:57
